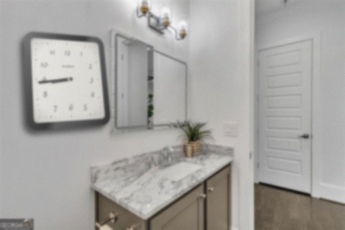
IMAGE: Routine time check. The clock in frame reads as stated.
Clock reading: 8:44
